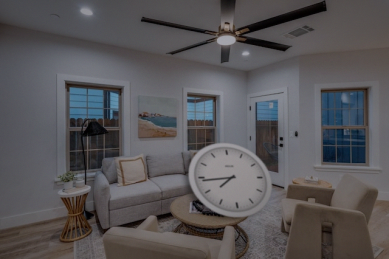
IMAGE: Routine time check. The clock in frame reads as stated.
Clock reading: 7:44
